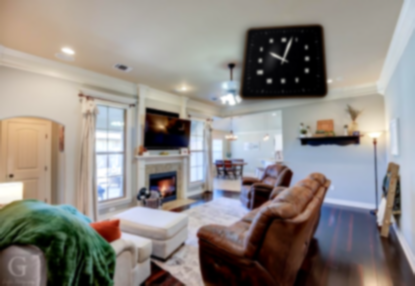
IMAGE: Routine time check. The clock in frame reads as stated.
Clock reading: 10:03
